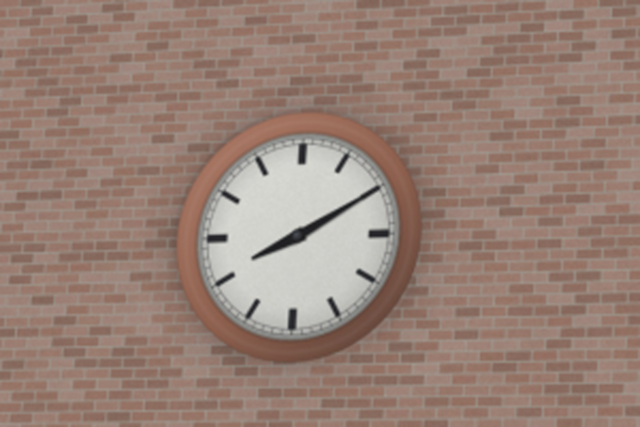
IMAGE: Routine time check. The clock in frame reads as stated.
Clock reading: 8:10
